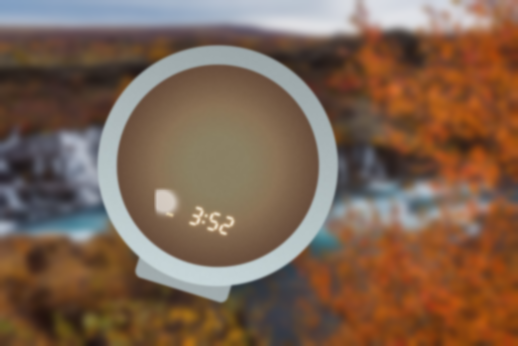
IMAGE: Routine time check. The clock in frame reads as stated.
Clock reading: 3:52
